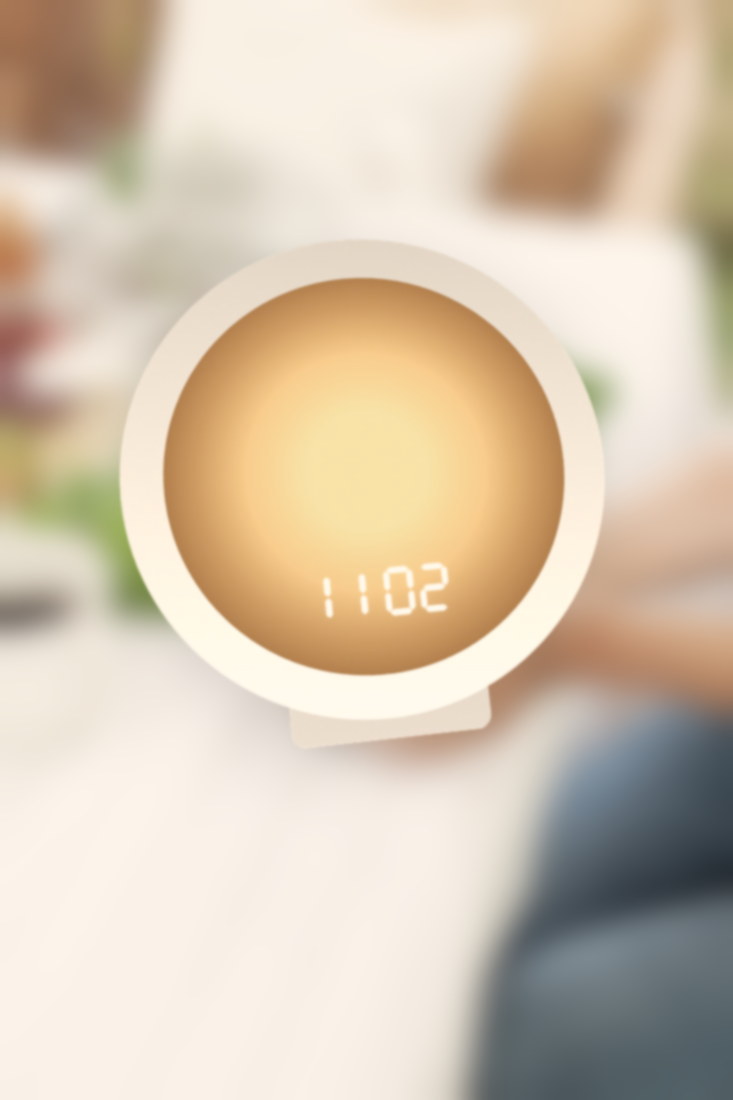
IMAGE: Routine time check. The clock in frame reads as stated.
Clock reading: 11:02
